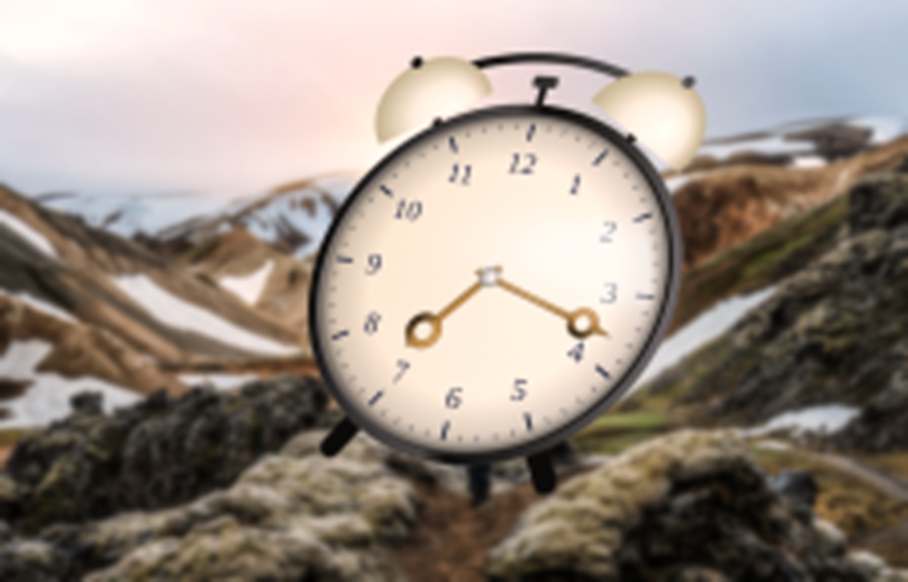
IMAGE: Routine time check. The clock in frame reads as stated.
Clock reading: 7:18
